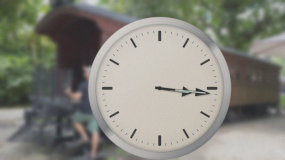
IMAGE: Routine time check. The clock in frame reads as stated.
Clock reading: 3:16
